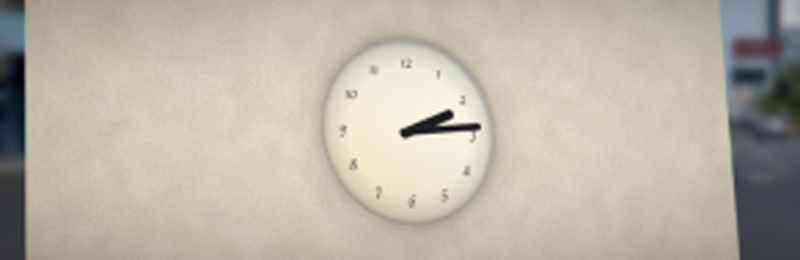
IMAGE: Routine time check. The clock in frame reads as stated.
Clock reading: 2:14
